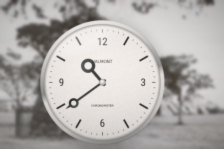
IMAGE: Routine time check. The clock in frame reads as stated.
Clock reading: 10:39
